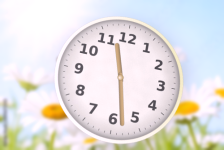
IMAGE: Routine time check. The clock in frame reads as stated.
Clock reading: 11:28
